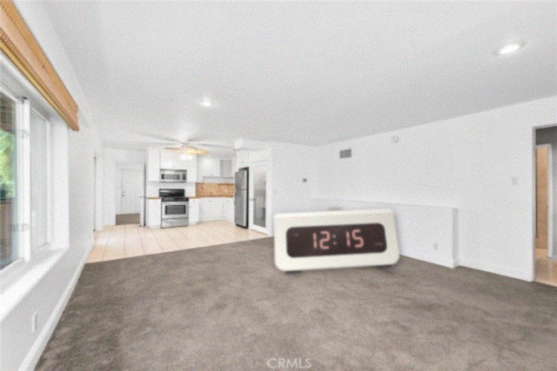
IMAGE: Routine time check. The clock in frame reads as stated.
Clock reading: 12:15
